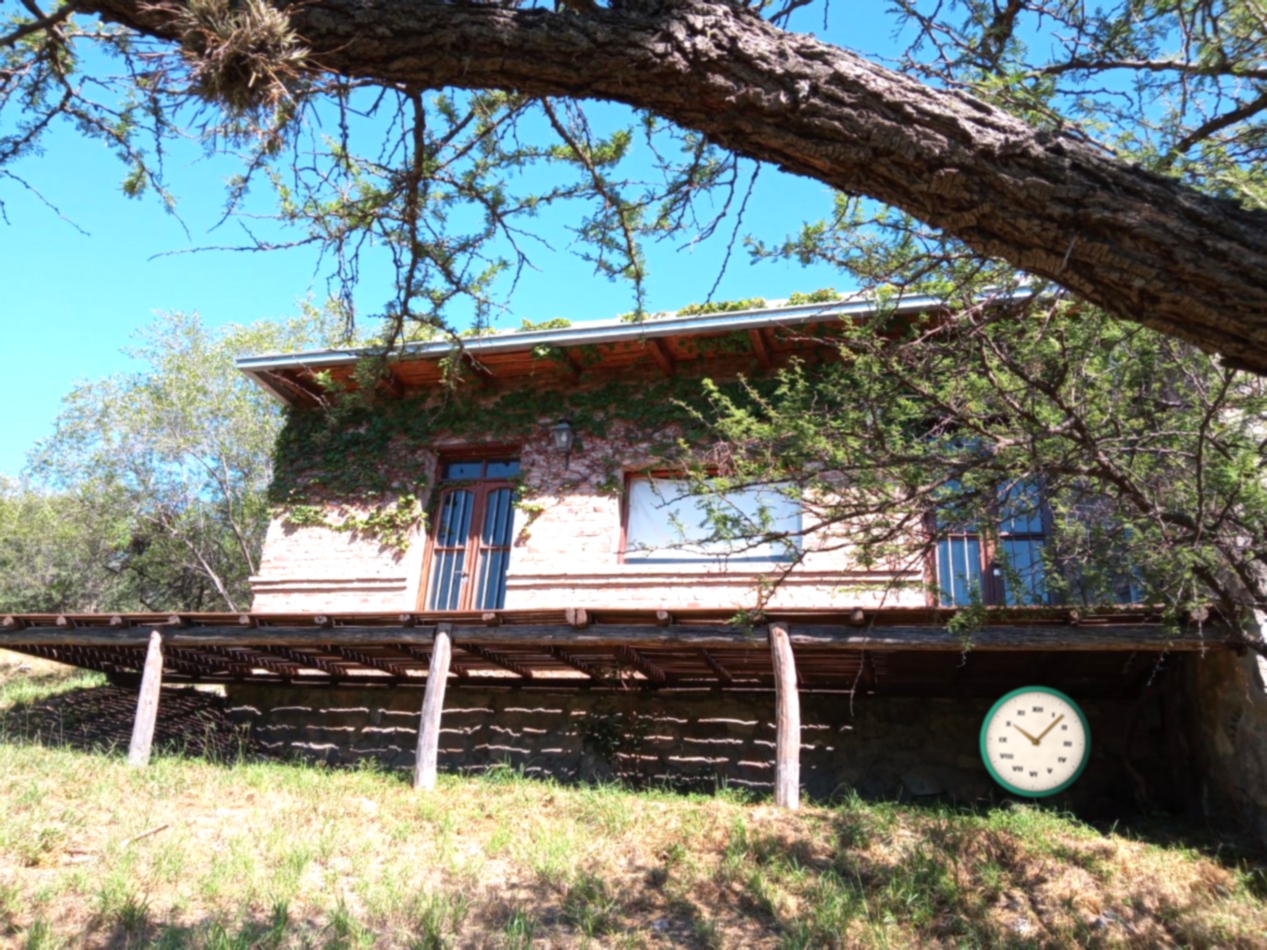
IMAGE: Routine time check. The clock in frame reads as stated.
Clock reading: 10:07
